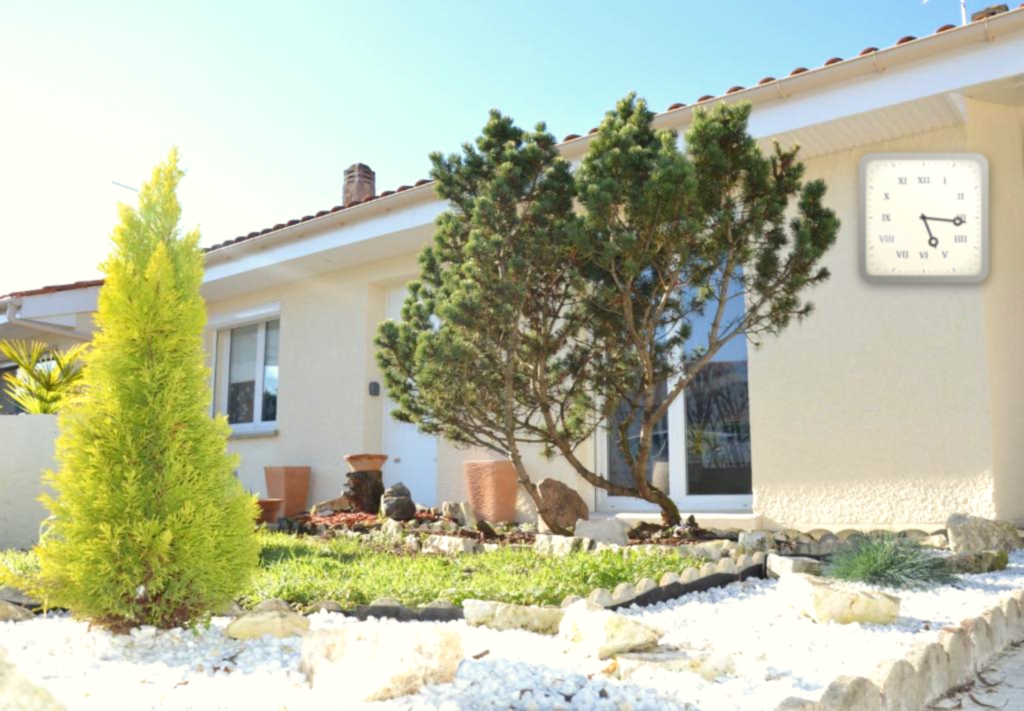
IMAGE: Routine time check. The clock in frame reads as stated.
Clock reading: 5:16
